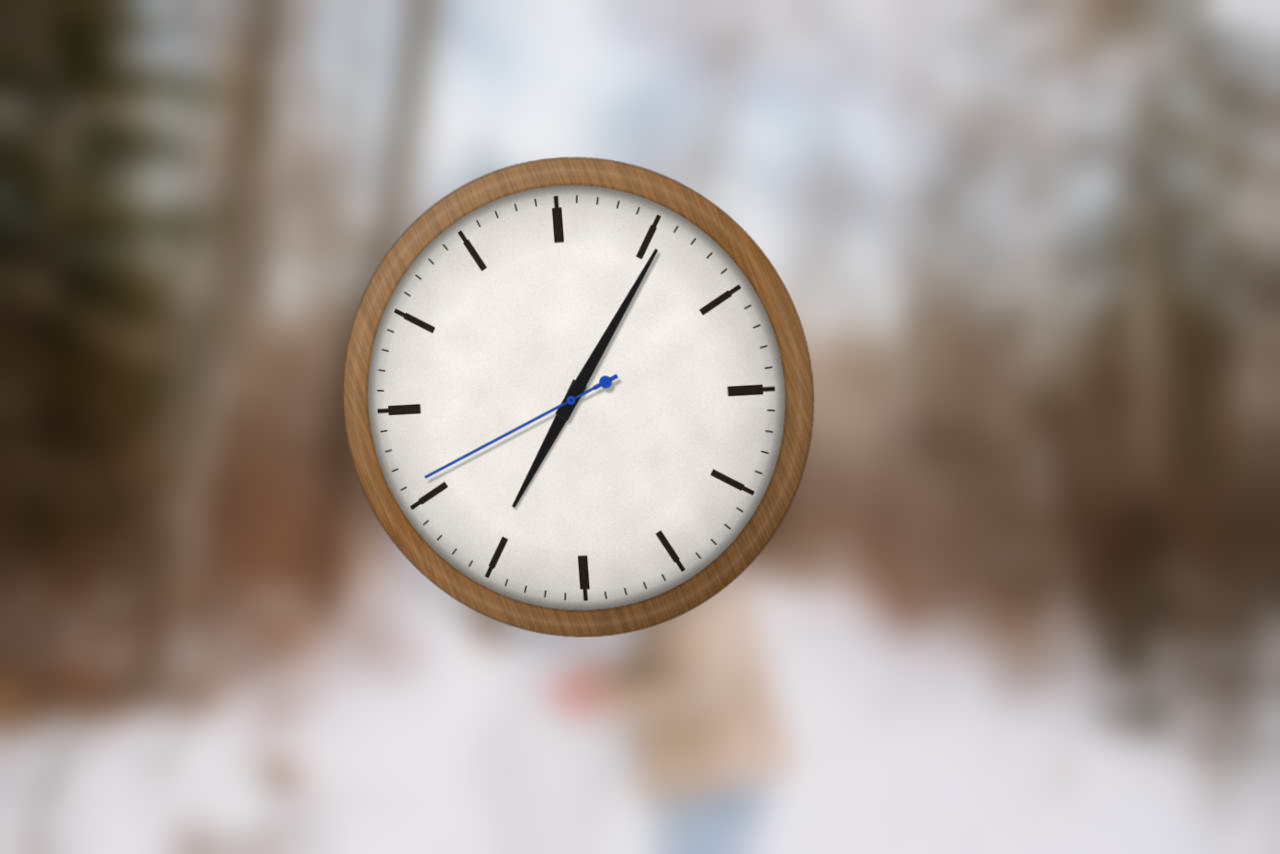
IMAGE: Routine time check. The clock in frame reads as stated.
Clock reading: 7:05:41
